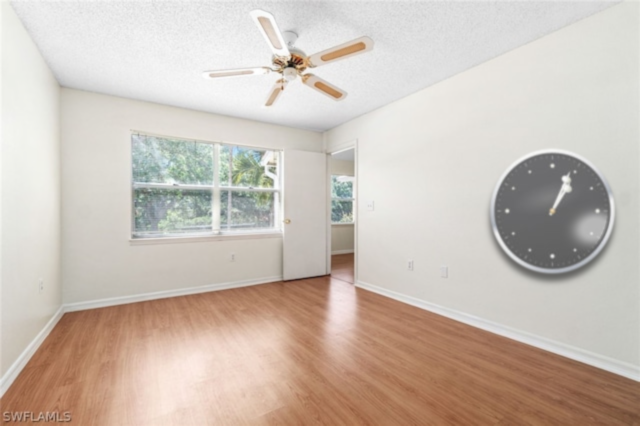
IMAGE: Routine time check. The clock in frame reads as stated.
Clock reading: 1:04
